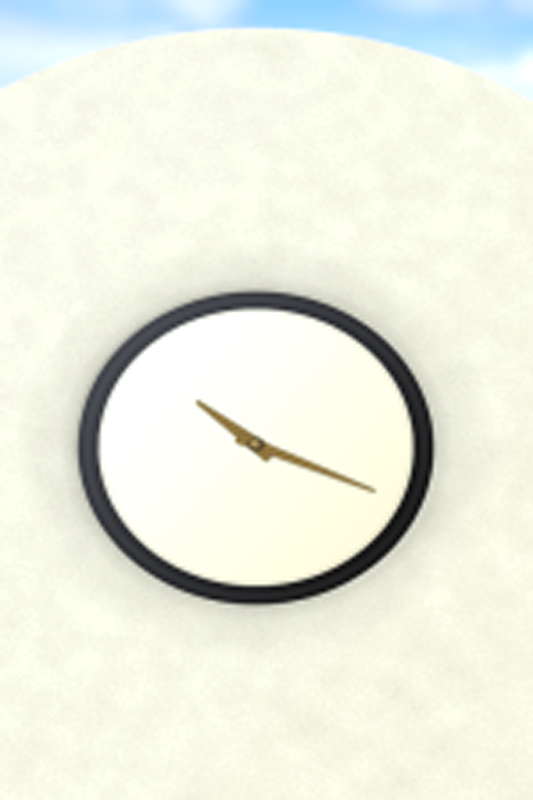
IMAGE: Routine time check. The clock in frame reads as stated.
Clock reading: 10:19
